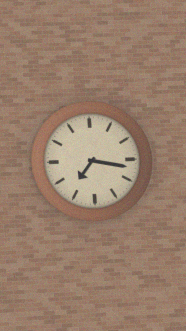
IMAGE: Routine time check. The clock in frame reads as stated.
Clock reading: 7:17
